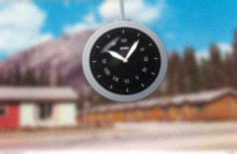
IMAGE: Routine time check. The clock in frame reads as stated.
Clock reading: 10:06
